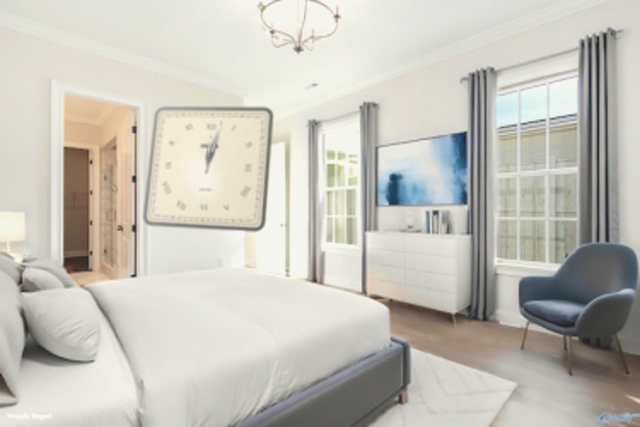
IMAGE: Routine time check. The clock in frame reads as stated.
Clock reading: 12:02
